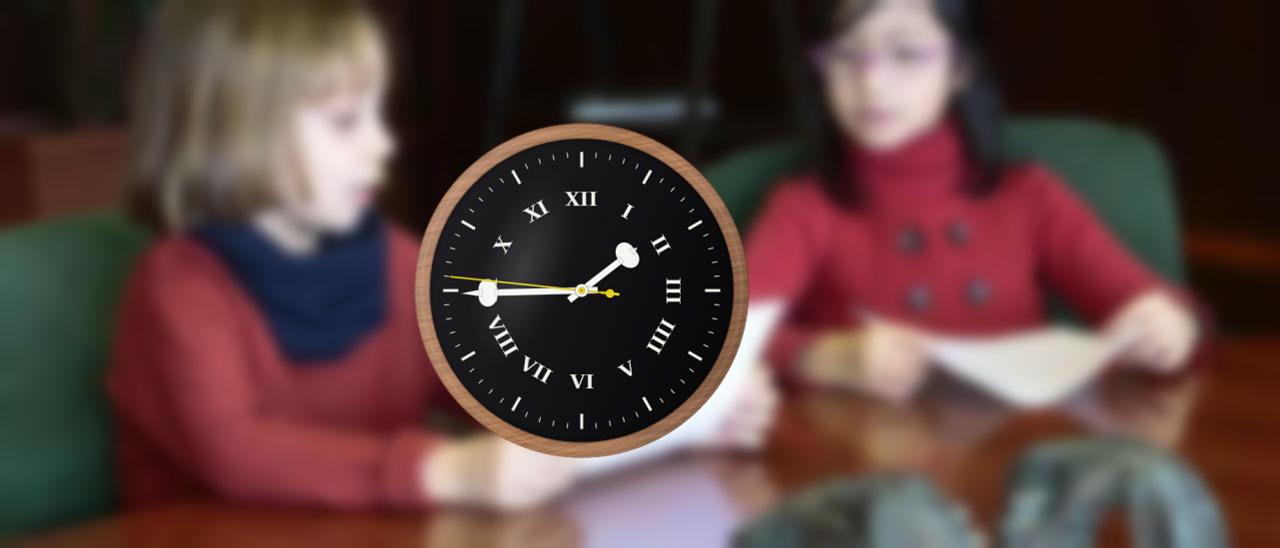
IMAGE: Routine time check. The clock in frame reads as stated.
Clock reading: 1:44:46
